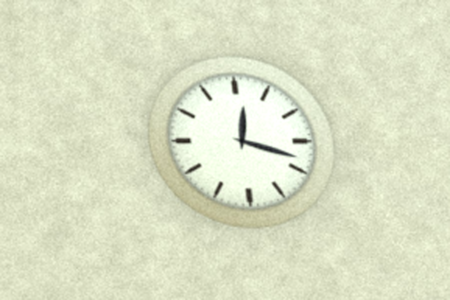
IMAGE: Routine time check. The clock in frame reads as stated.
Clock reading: 12:18
